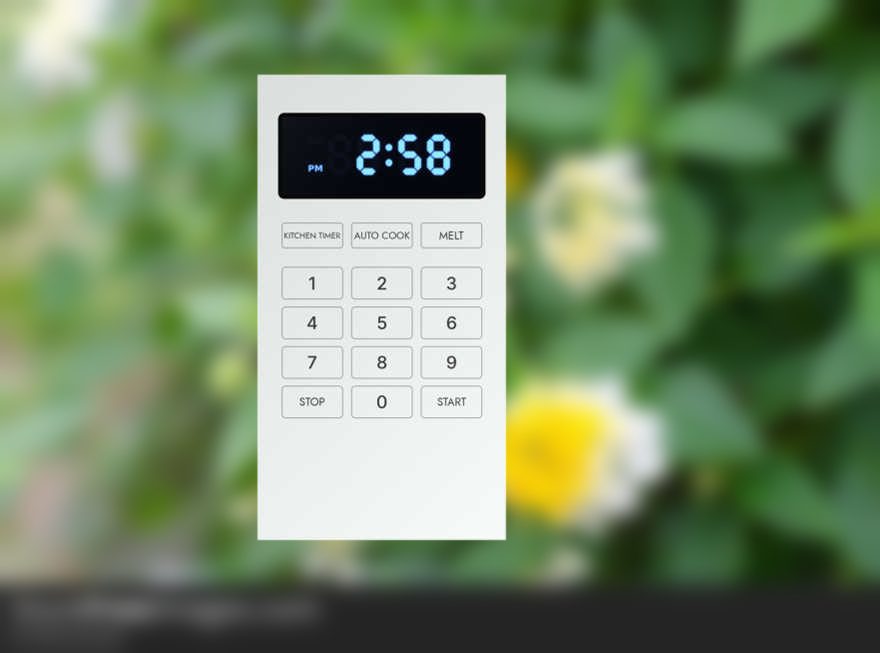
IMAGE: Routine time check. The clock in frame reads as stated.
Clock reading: 2:58
